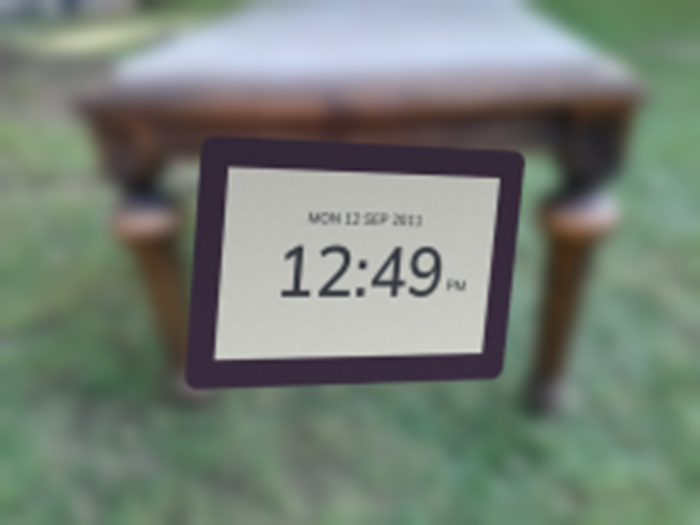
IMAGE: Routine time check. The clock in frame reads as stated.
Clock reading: 12:49
